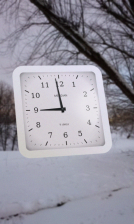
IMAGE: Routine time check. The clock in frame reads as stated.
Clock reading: 8:59
